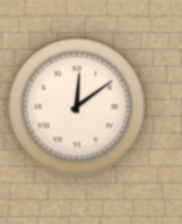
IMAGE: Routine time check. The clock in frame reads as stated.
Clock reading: 12:09
